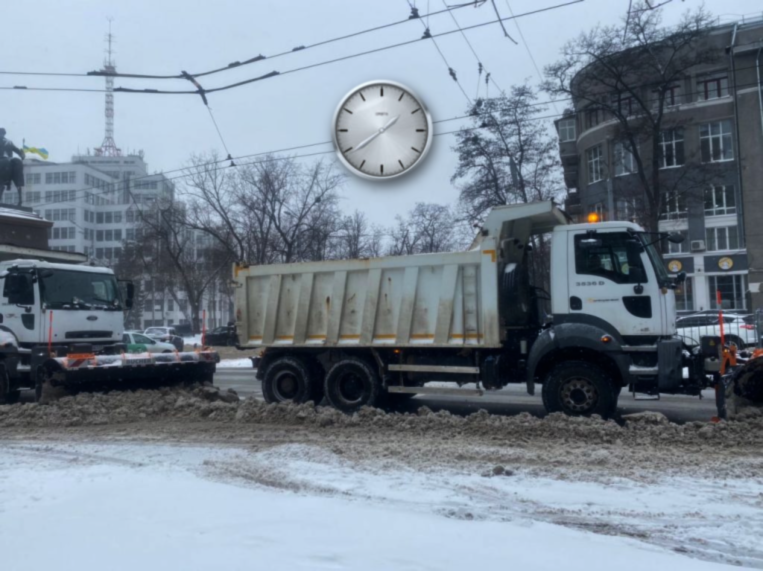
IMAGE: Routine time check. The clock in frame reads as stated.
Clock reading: 1:39
